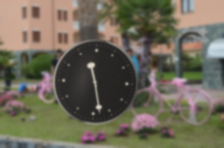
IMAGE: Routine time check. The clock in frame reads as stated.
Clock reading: 11:28
